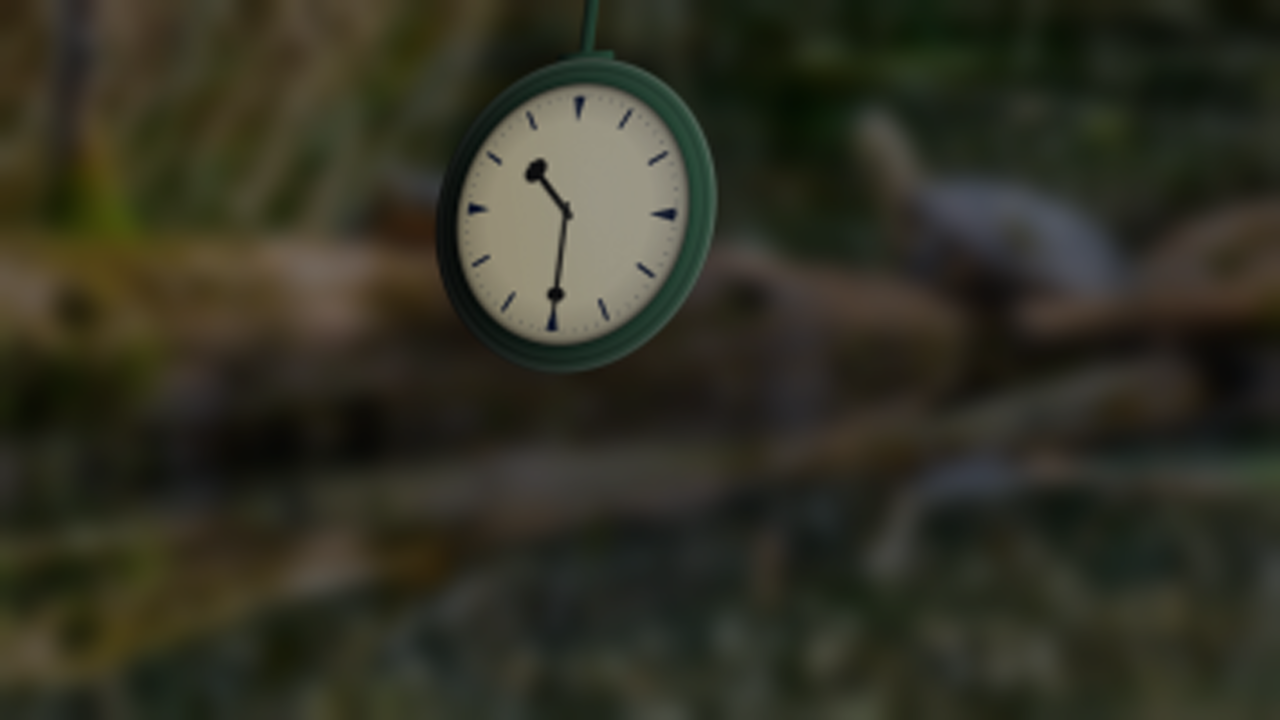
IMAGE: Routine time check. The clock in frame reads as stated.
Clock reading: 10:30
